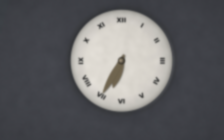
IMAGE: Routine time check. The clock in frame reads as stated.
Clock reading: 6:35
